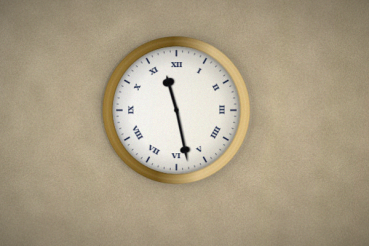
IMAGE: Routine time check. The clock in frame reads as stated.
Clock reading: 11:28
